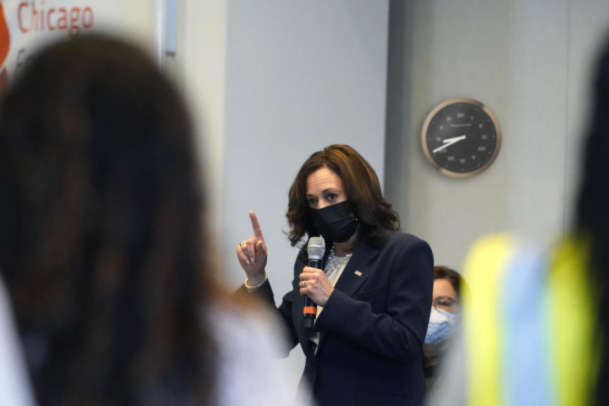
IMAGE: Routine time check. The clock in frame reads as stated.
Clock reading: 8:41
